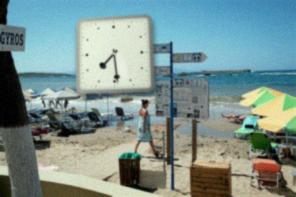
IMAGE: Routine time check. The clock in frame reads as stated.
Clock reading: 7:29
